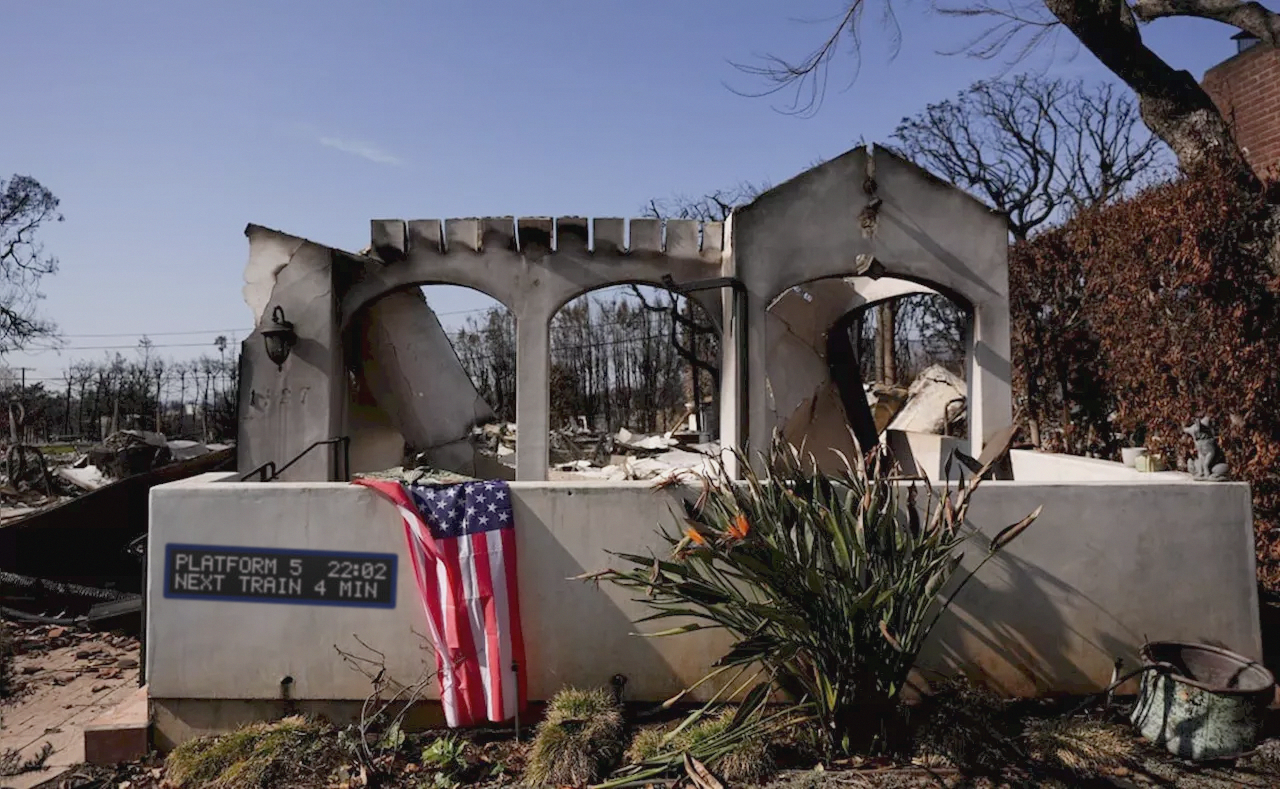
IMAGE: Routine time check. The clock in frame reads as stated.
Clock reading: 22:02
